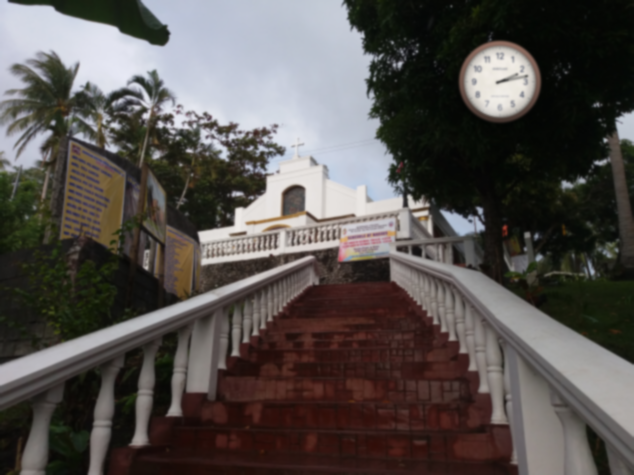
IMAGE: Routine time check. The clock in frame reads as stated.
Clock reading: 2:13
